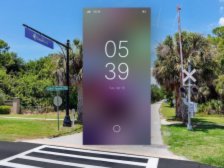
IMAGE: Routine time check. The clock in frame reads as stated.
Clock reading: 5:39
